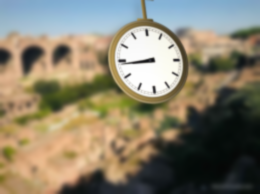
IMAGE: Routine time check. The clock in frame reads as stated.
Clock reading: 8:44
